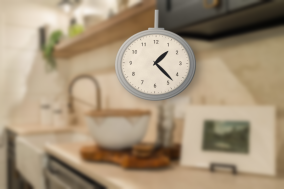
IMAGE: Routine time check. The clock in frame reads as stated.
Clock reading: 1:23
